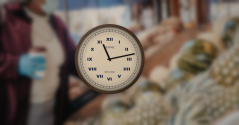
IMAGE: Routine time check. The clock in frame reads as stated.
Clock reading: 11:13
